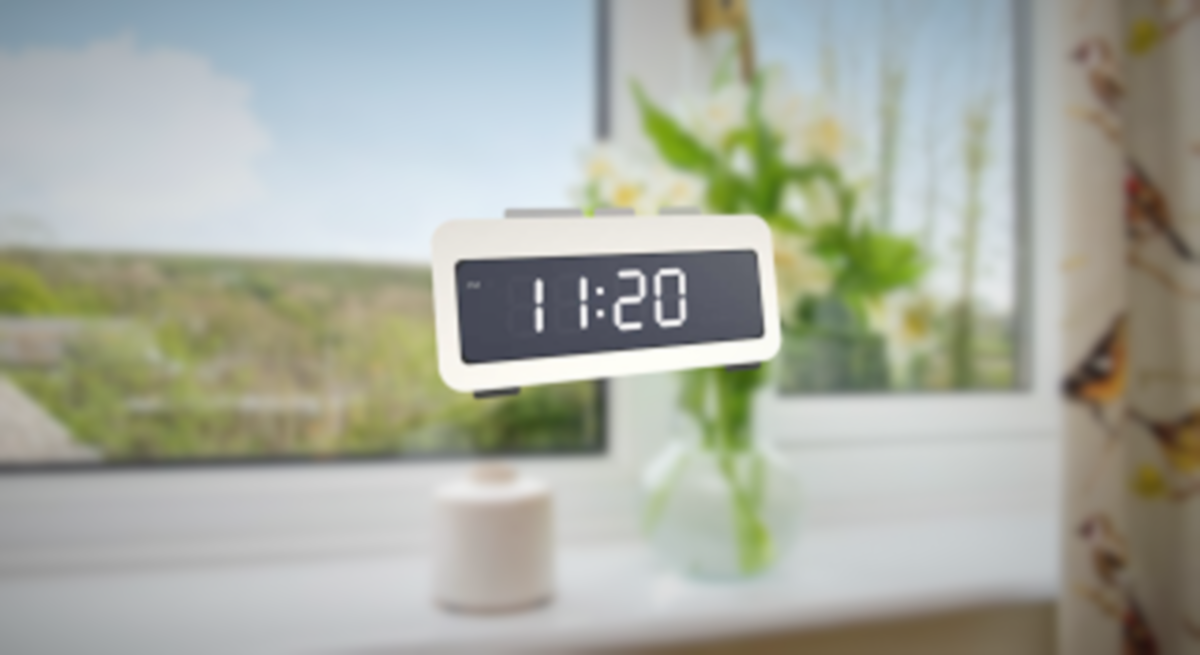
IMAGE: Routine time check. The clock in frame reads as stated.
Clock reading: 11:20
